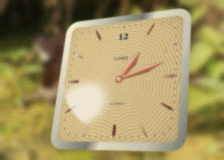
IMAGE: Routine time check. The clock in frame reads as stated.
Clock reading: 1:12
